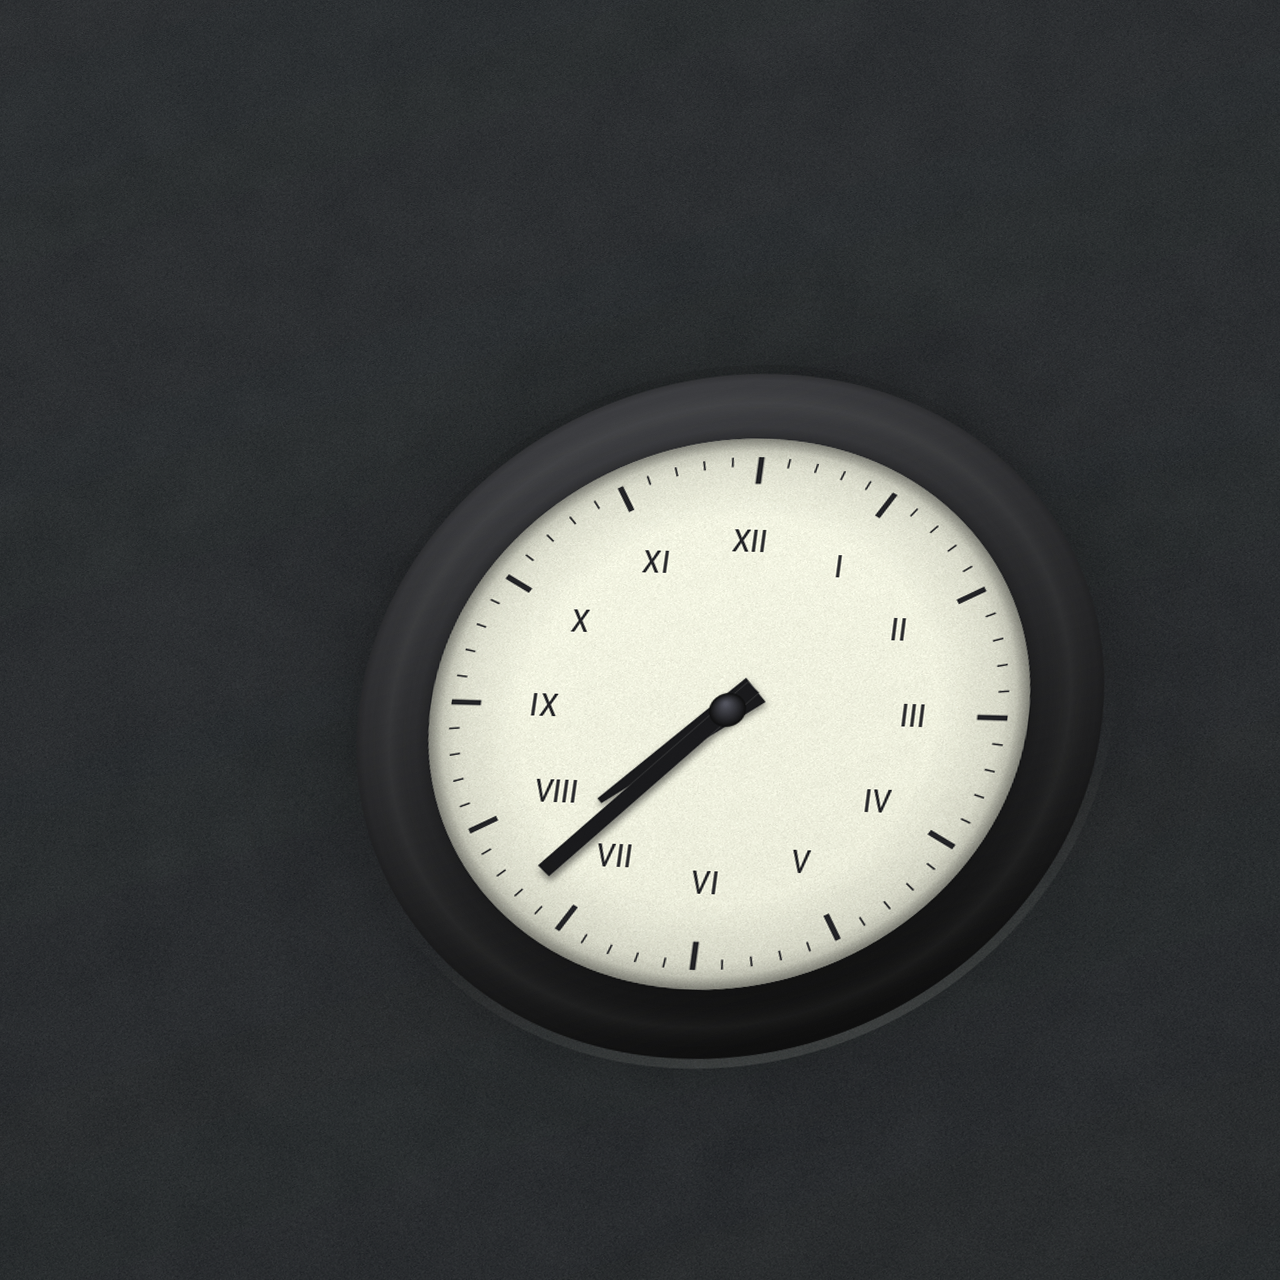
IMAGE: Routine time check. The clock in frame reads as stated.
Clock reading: 7:37
